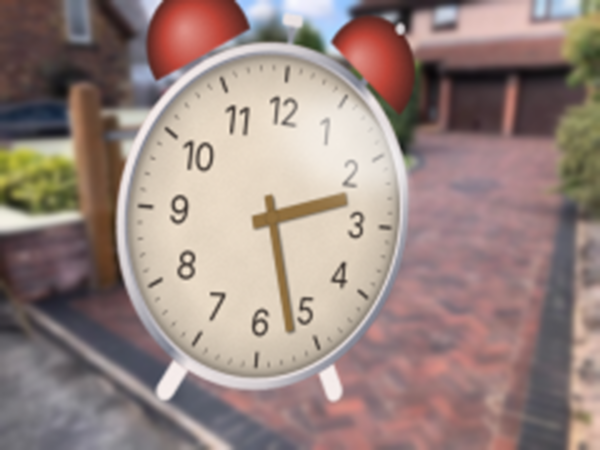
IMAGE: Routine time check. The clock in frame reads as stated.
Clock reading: 2:27
